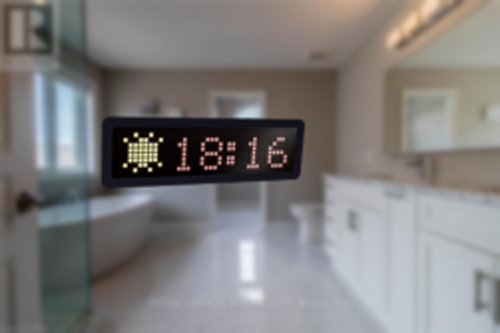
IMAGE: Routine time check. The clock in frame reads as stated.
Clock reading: 18:16
